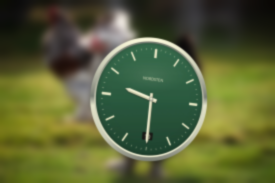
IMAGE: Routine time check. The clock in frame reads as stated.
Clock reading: 9:30
